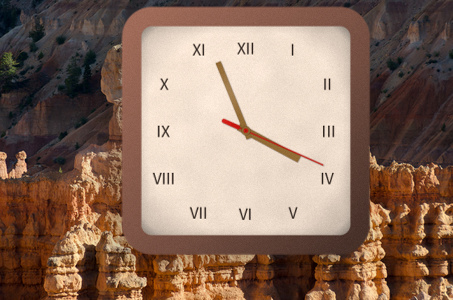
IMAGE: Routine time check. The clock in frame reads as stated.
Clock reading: 3:56:19
